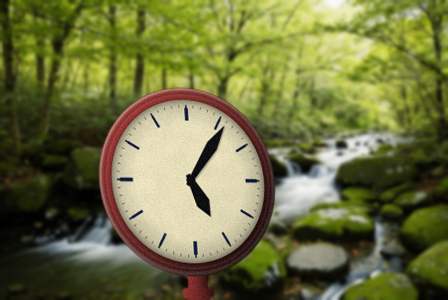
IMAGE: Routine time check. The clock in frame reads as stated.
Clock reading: 5:06
